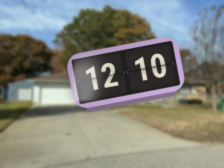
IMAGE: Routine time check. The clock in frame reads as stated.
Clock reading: 12:10
